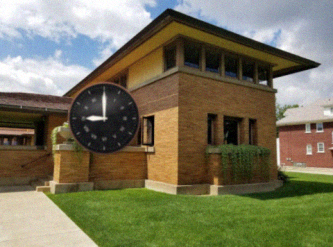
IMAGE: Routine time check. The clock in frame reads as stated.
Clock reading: 9:00
